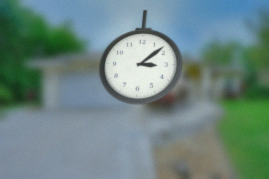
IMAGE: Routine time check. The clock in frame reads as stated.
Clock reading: 3:08
